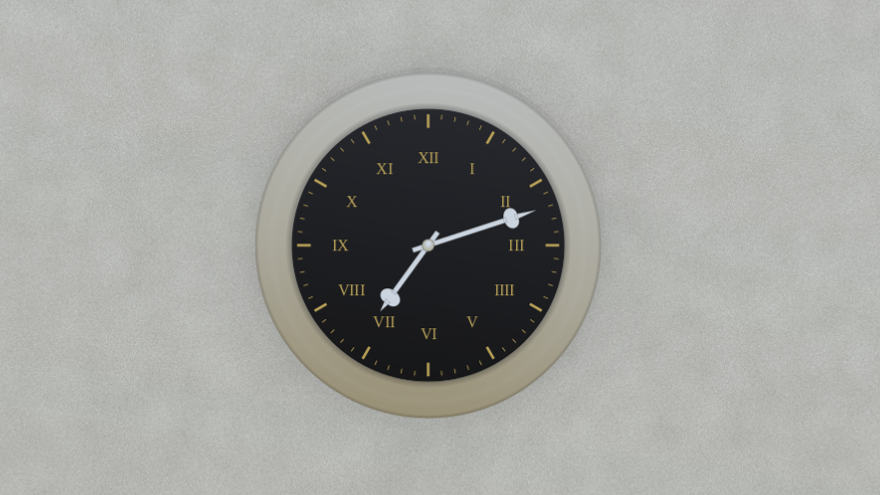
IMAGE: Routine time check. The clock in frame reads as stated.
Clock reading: 7:12
